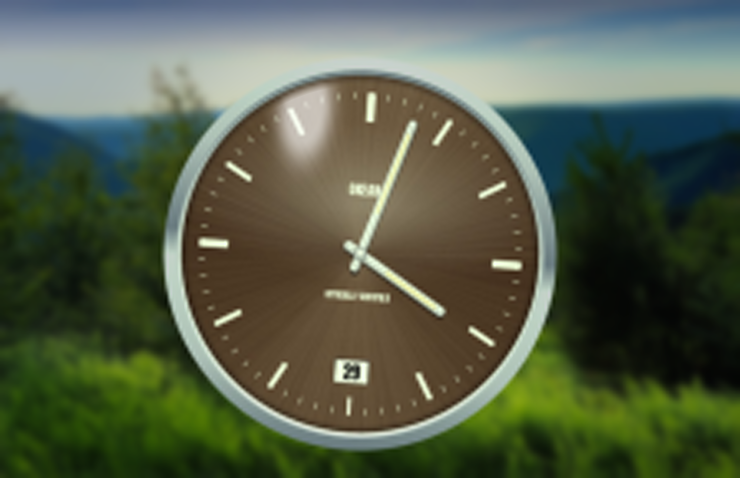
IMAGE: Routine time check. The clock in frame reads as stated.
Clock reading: 4:03
